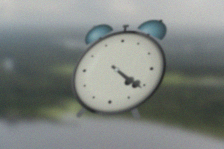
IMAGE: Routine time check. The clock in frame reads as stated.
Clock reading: 4:21
